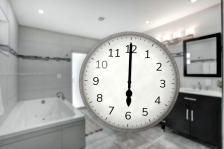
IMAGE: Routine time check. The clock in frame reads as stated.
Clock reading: 6:00
